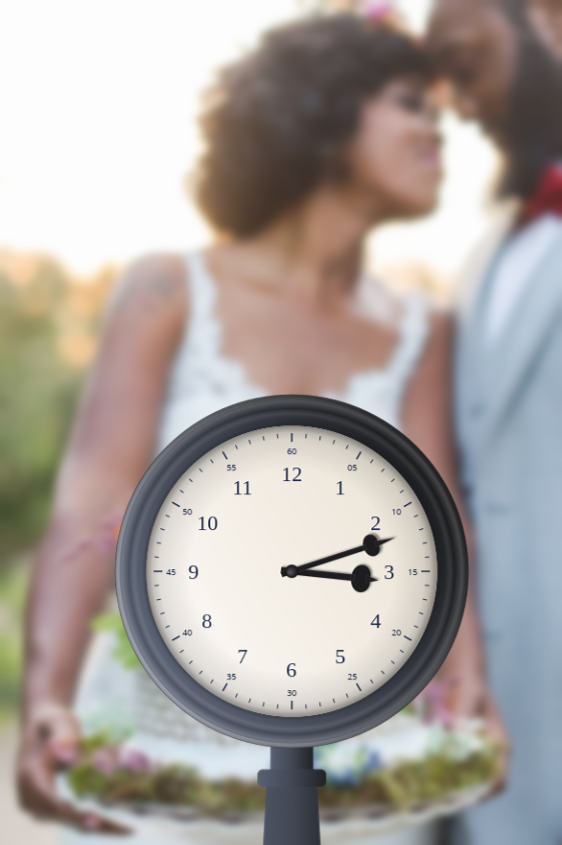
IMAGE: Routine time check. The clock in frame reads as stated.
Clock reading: 3:12
